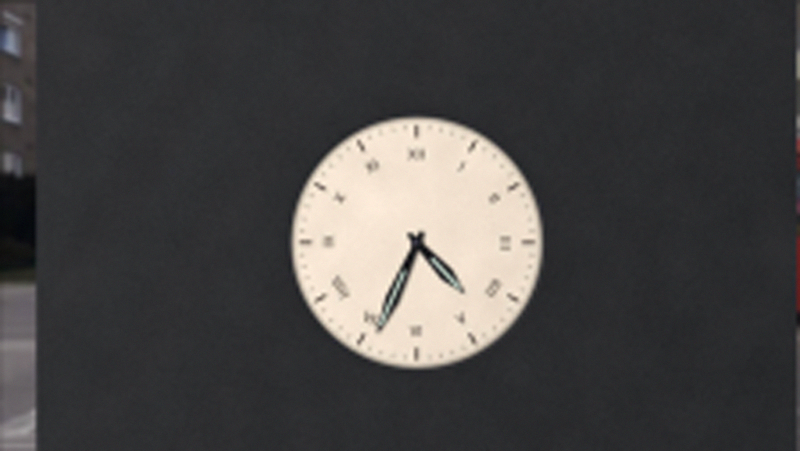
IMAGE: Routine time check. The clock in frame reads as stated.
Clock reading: 4:34
